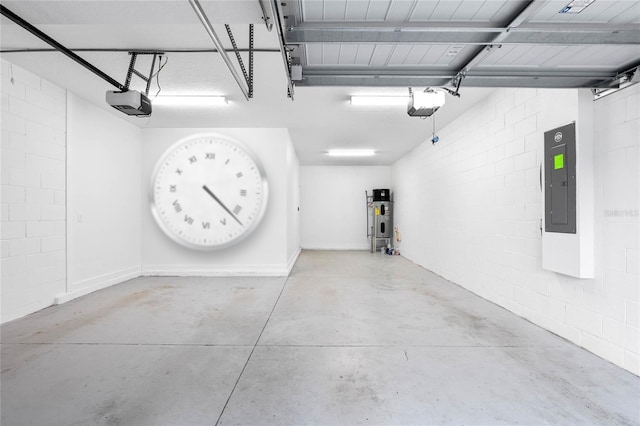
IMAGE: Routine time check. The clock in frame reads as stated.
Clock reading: 4:22
